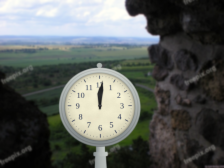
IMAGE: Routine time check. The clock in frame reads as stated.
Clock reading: 12:01
